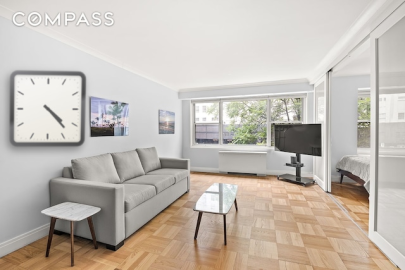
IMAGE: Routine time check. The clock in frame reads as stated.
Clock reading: 4:23
